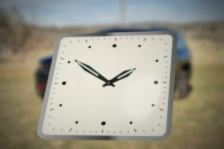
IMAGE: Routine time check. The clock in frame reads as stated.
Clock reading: 1:51
